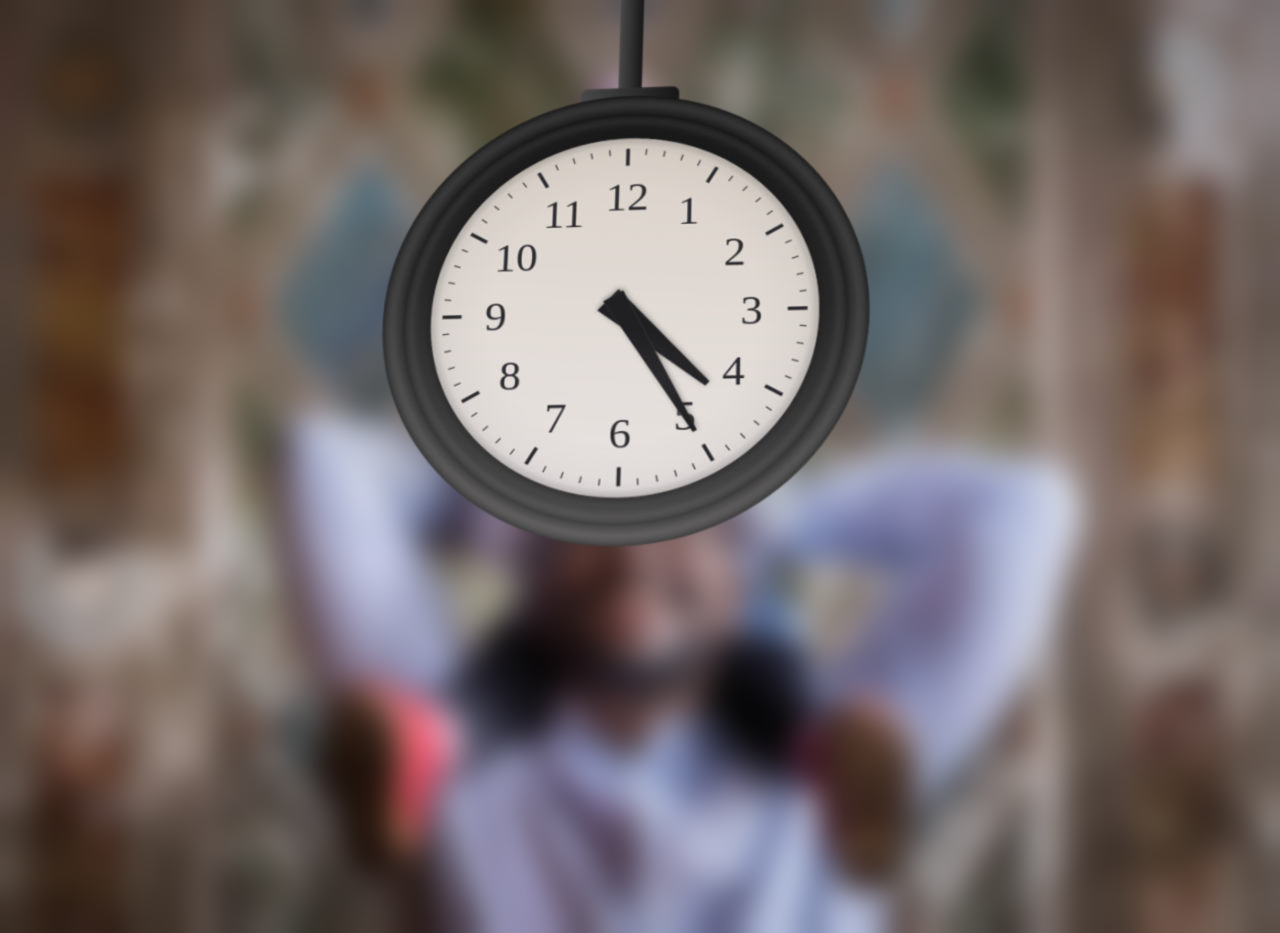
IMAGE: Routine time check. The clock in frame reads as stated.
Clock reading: 4:25
